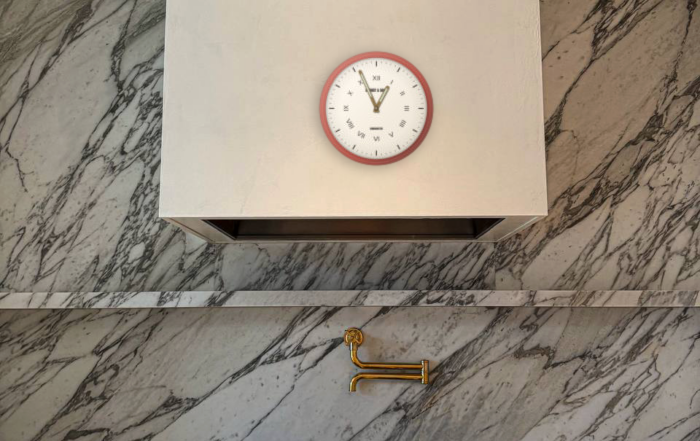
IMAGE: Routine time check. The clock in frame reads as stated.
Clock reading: 12:56
